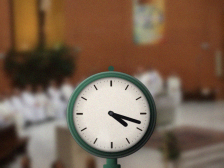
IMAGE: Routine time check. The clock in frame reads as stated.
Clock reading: 4:18
